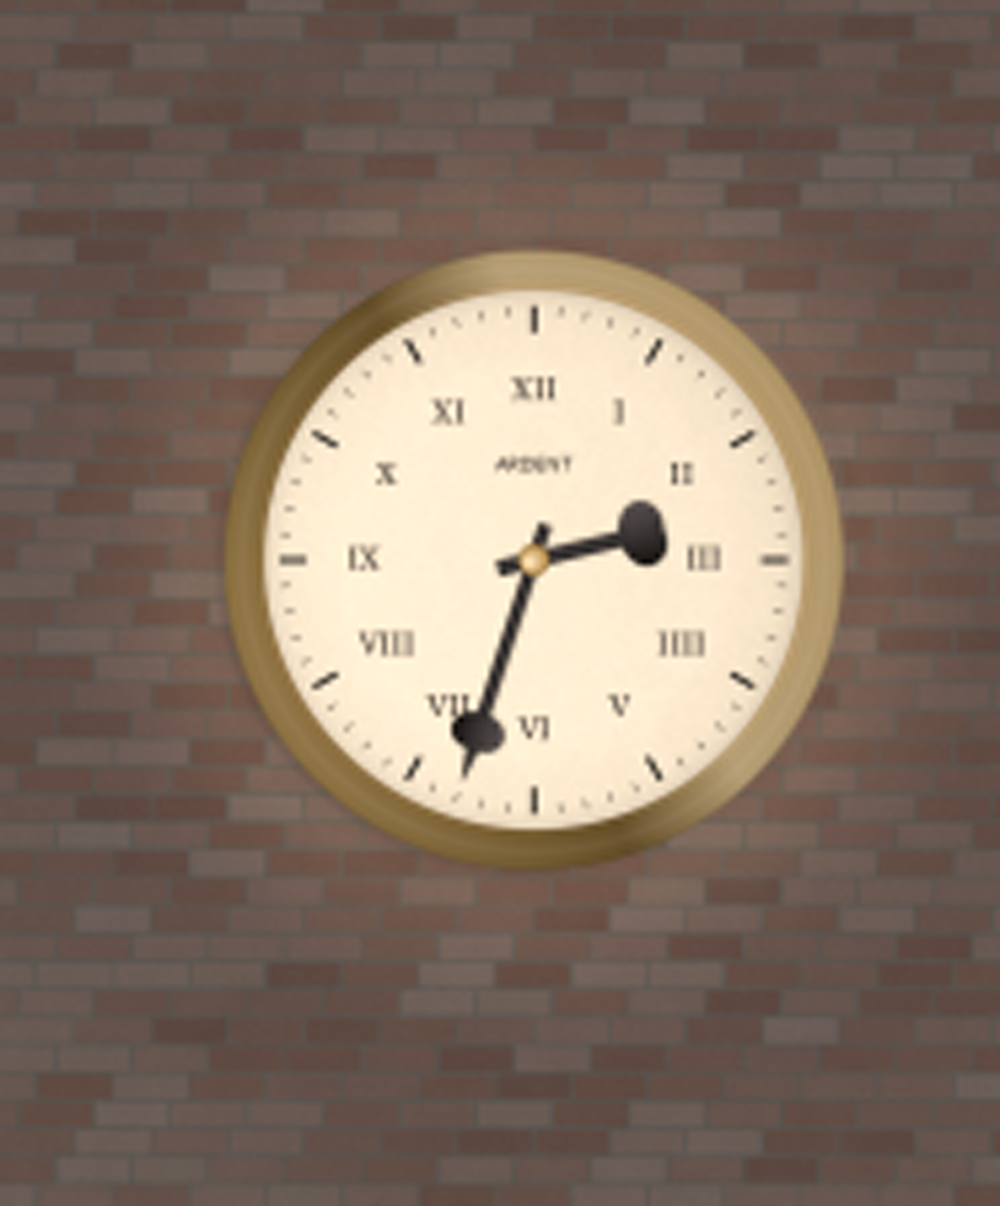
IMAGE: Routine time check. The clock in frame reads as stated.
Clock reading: 2:33
